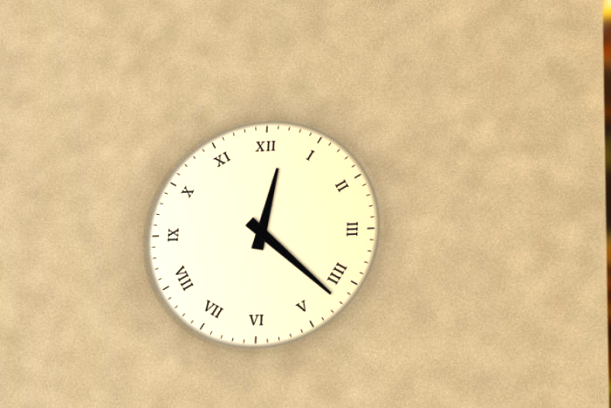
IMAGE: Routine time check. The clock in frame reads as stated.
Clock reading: 12:22
